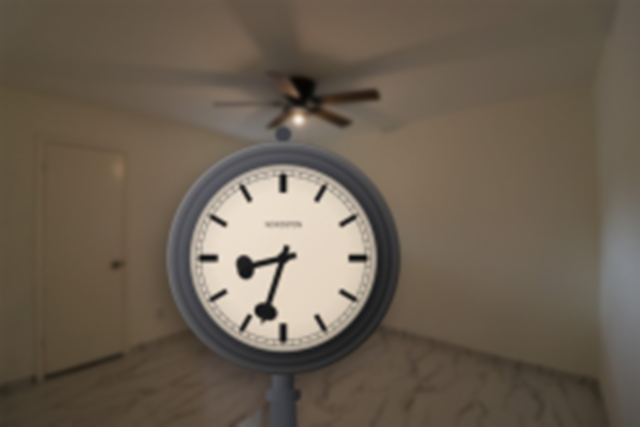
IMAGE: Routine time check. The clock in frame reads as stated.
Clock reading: 8:33
